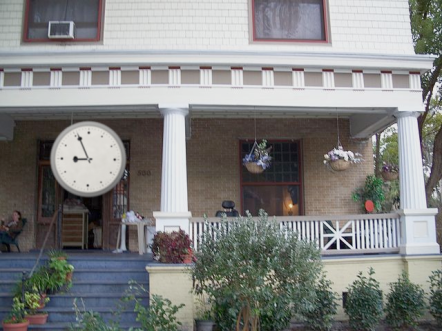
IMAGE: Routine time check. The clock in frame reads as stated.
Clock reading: 8:56
